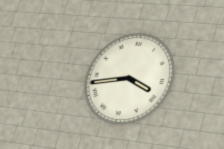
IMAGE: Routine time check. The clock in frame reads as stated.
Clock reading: 3:43
